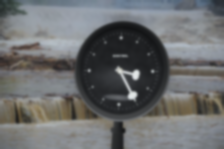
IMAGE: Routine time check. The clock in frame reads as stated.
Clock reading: 3:25
